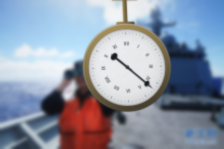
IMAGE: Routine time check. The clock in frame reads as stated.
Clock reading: 10:22
